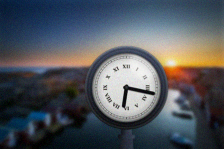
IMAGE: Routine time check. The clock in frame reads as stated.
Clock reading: 6:17
